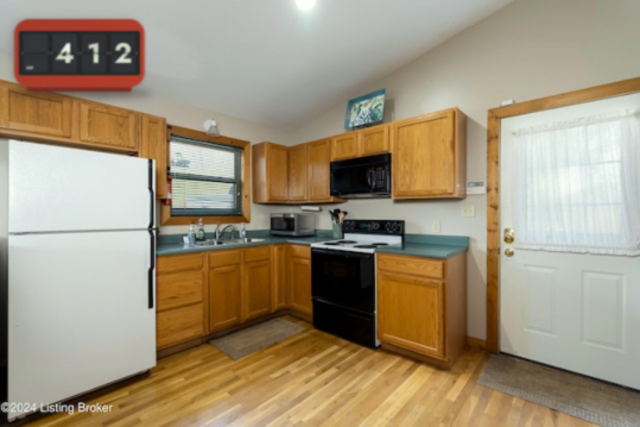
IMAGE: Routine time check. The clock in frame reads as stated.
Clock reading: 4:12
